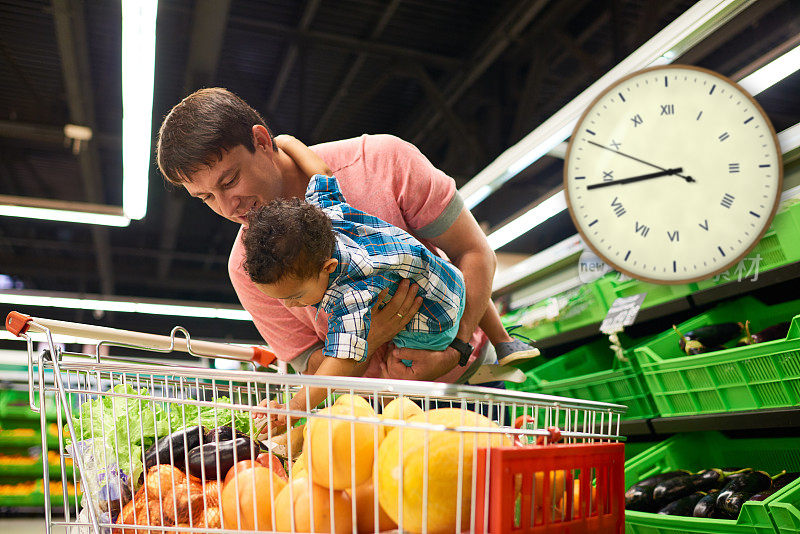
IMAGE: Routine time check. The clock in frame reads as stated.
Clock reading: 8:43:49
